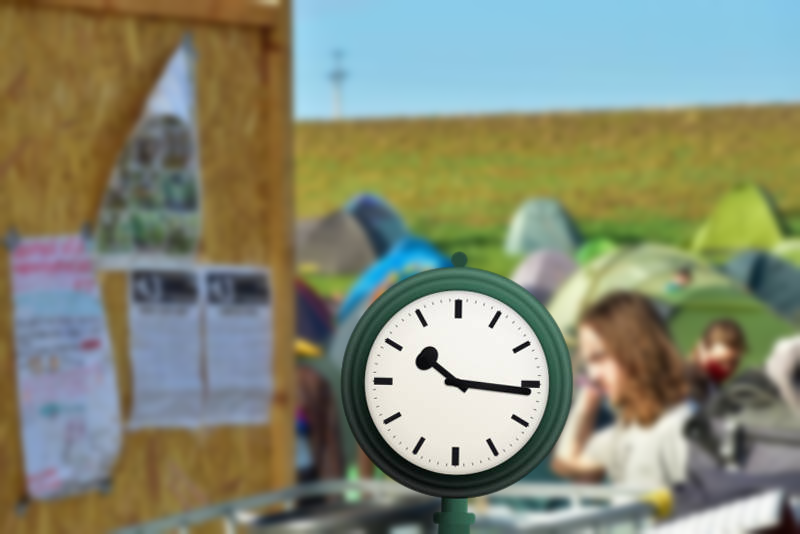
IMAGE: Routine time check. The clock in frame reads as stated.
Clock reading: 10:16
